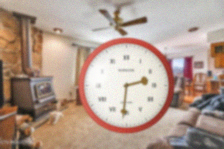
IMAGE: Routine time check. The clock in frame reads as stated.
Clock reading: 2:31
